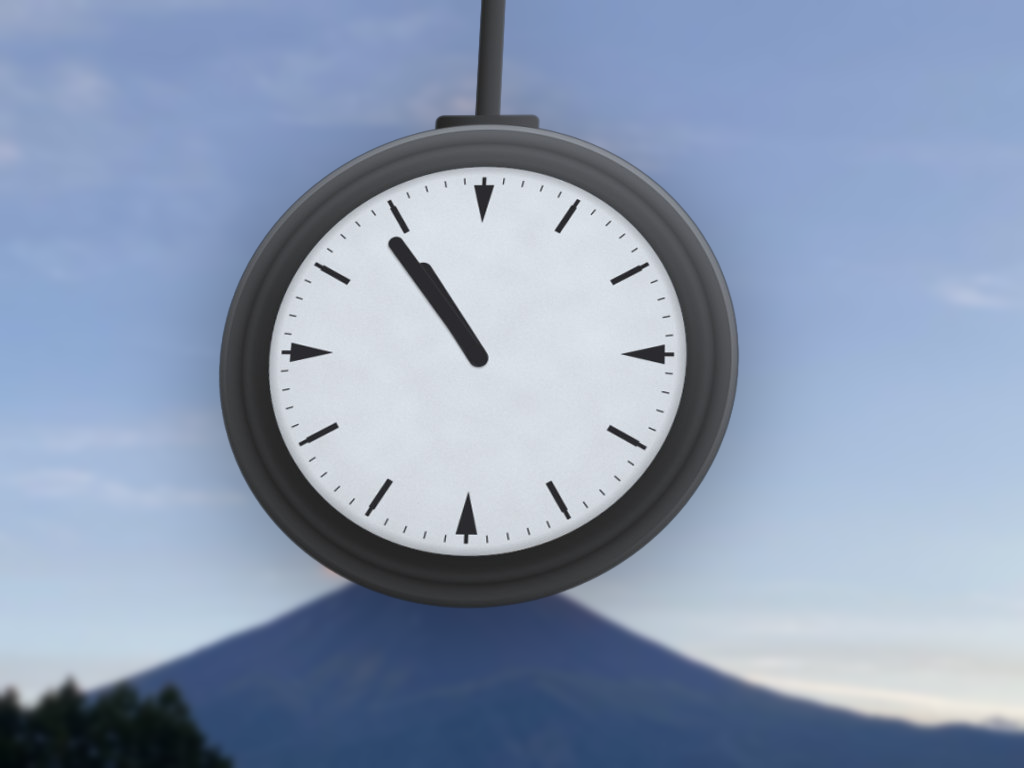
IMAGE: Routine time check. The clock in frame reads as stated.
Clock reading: 10:54
